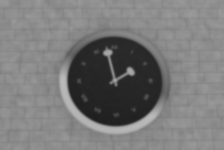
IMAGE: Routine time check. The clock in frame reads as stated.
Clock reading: 1:58
